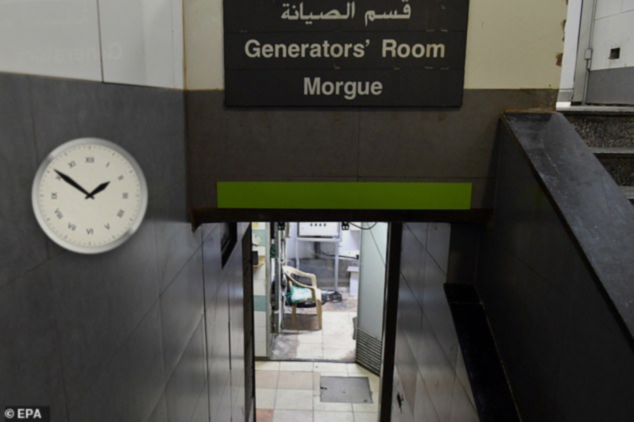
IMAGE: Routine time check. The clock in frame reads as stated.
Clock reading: 1:51
